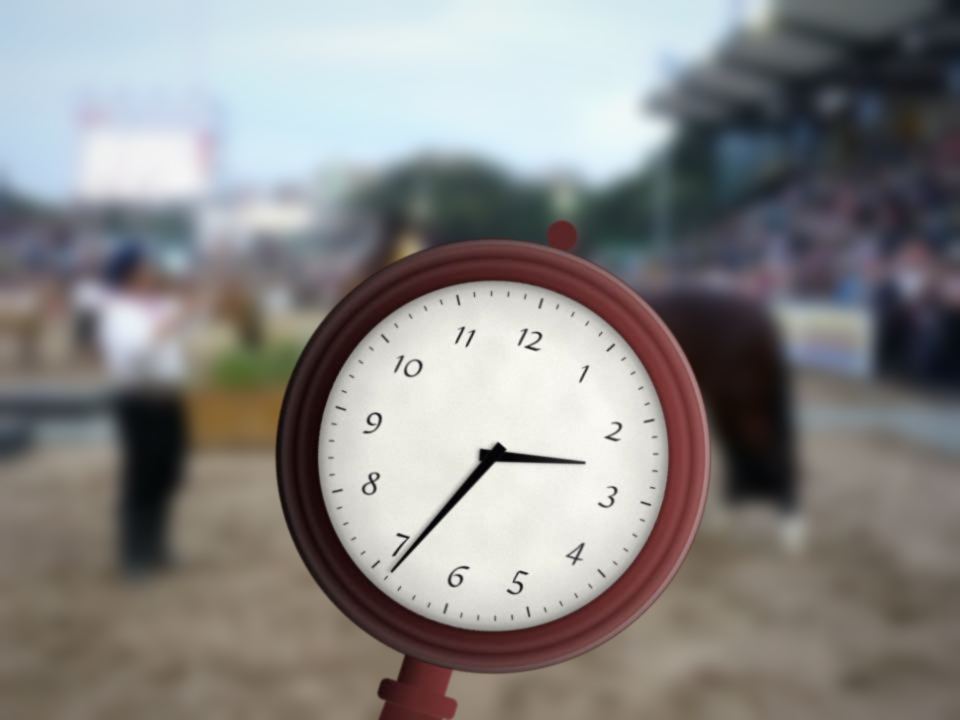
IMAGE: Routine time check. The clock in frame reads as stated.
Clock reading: 2:34
